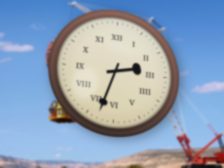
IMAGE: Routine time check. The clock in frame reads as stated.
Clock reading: 2:33
